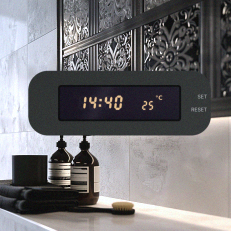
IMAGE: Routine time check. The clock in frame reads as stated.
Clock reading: 14:40
